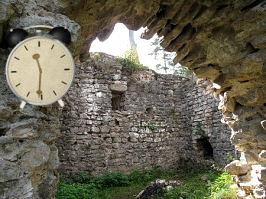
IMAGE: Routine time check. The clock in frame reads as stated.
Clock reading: 11:31
